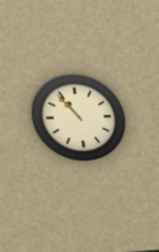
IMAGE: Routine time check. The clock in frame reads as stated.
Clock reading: 10:54
